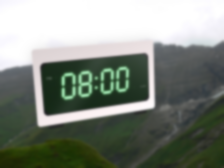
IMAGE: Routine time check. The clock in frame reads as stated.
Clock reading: 8:00
